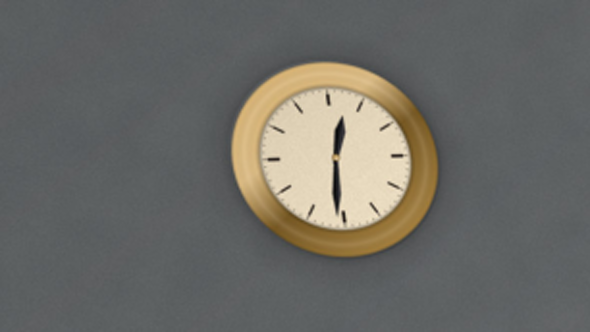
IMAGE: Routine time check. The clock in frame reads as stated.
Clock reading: 12:31
